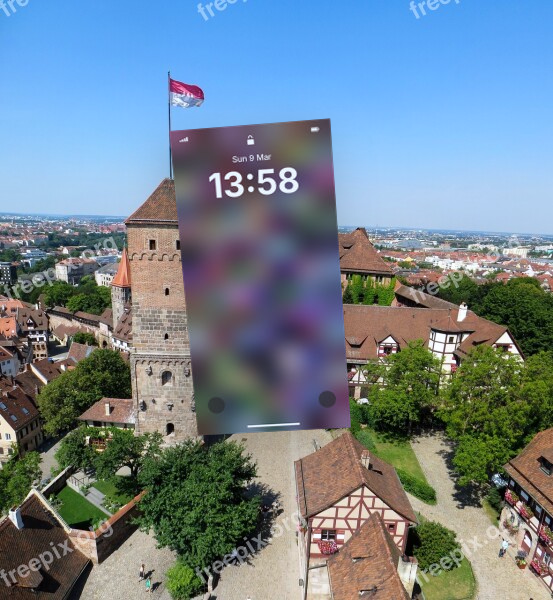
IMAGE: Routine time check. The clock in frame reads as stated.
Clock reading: 13:58
